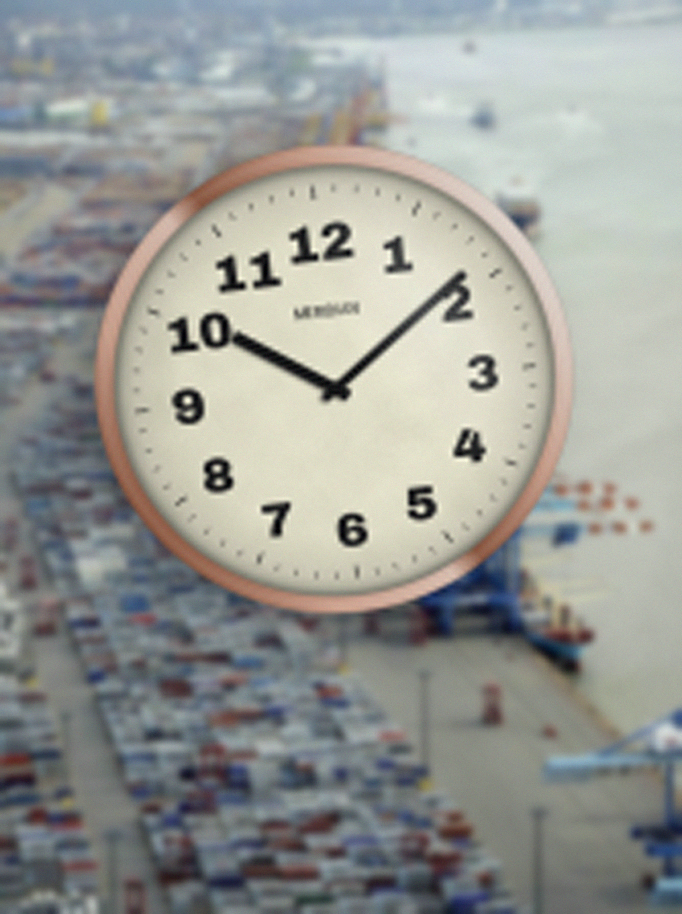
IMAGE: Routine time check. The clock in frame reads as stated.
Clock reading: 10:09
